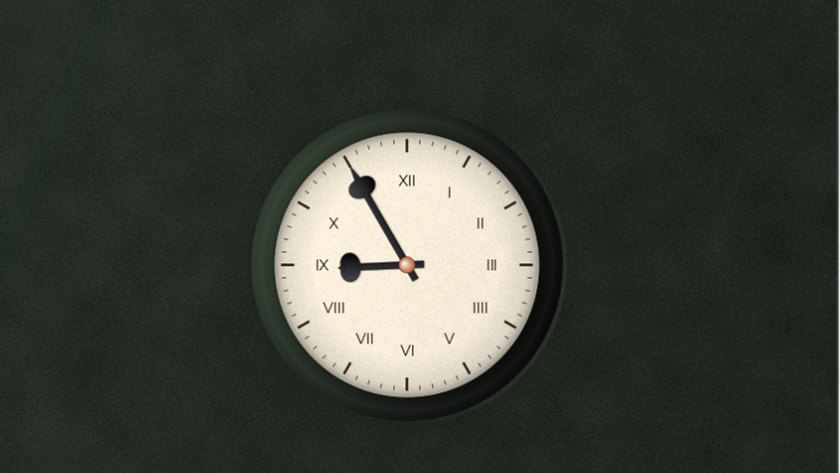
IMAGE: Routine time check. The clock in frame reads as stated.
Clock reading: 8:55
